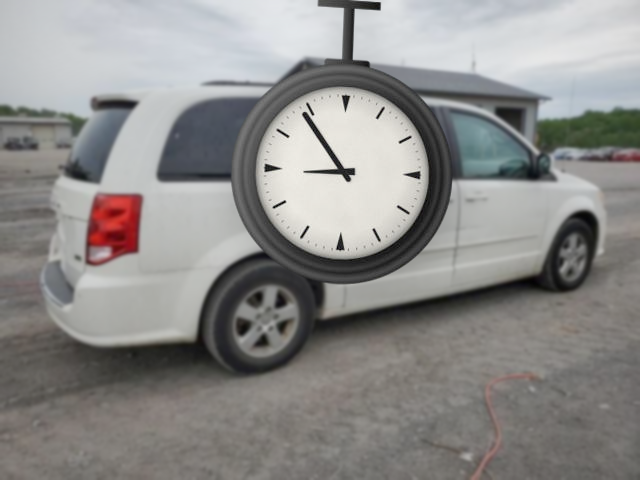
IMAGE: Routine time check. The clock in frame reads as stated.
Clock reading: 8:54
